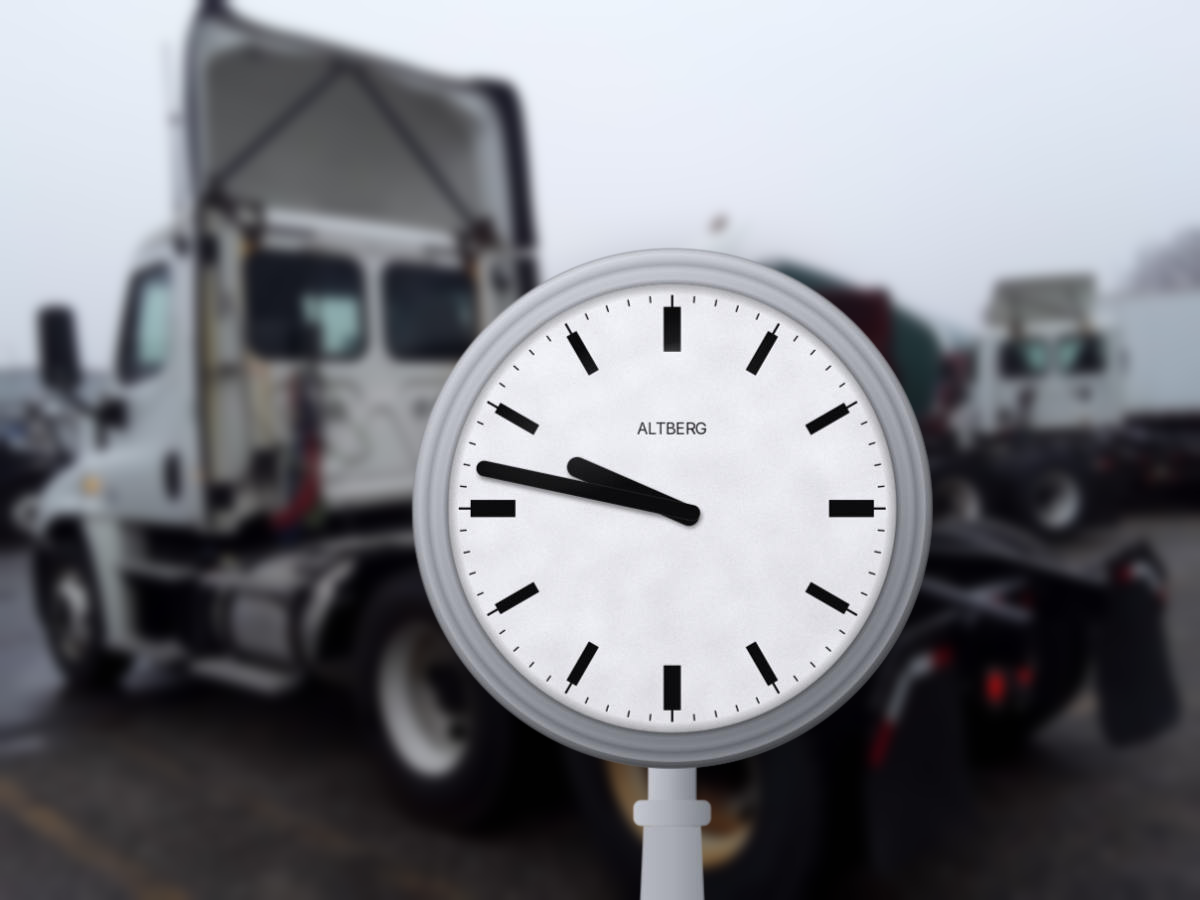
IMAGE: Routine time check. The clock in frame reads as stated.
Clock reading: 9:47
